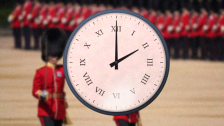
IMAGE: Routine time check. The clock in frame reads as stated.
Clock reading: 2:00
